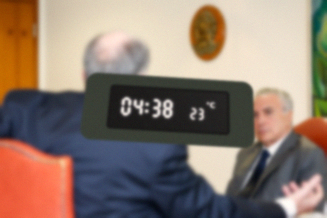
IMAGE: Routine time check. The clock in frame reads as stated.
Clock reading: 4:38
